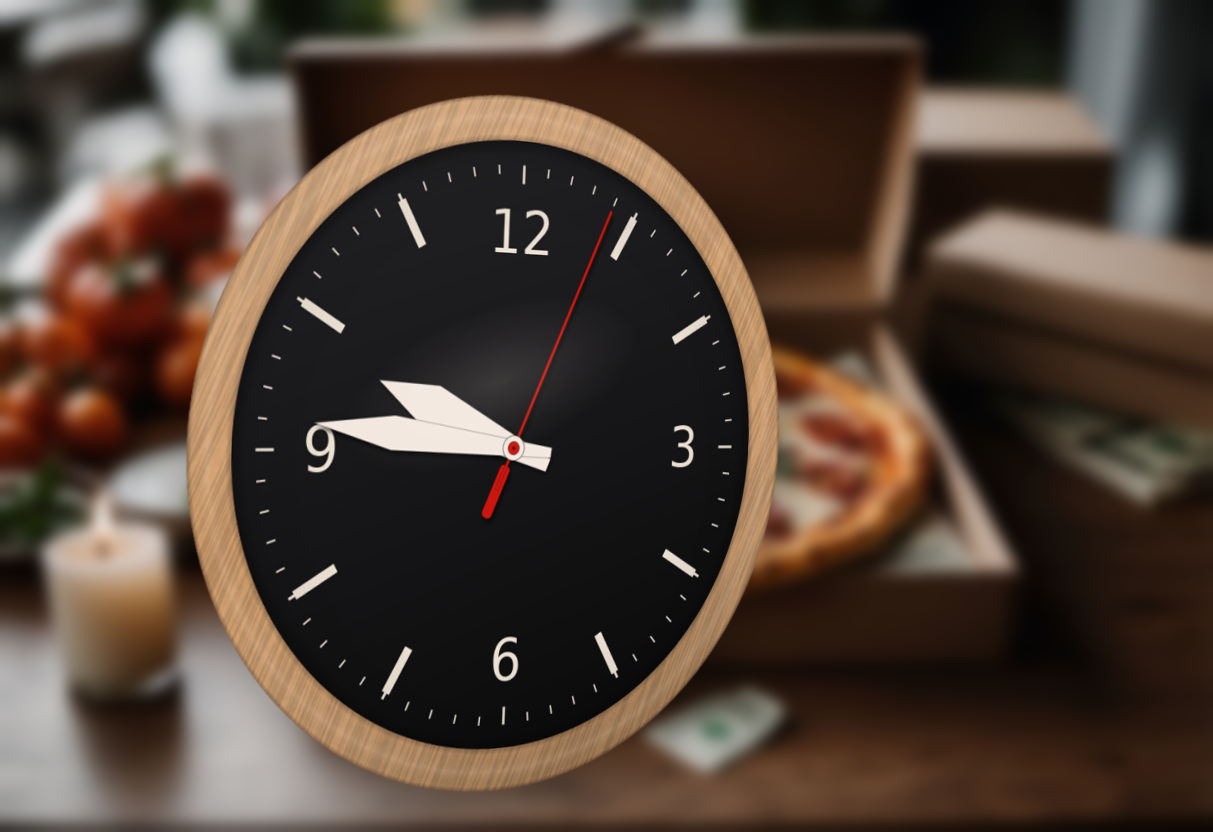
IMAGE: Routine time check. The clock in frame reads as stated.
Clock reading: 9:46:04
